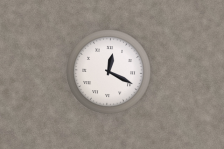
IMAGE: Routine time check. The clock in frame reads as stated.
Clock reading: 12:19
